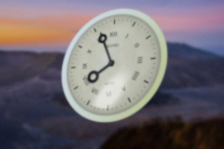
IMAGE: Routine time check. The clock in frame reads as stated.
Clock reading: 7:56
